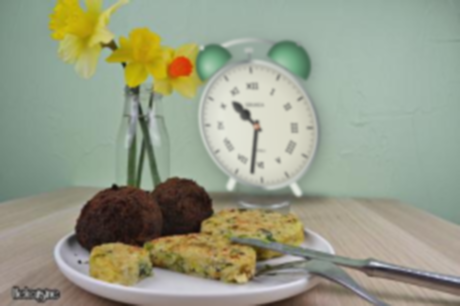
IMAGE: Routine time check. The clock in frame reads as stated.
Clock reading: 10:32
